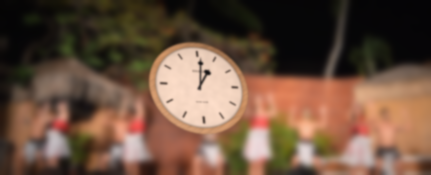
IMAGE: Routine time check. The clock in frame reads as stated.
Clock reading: 1:01
